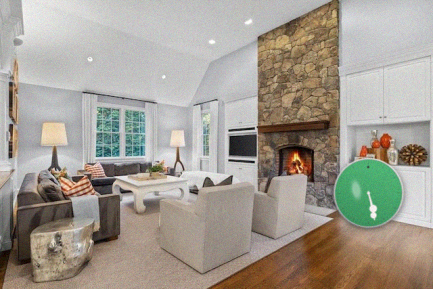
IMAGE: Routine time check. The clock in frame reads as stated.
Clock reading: 5:28
